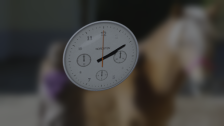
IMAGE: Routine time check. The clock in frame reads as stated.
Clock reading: 2:10
